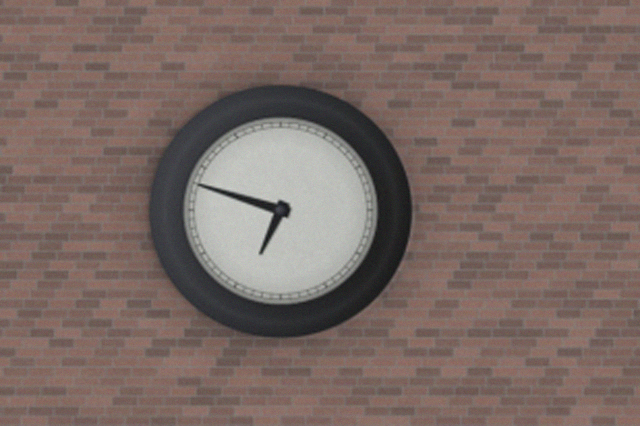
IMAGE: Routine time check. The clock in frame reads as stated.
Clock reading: 6:48
